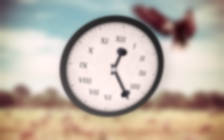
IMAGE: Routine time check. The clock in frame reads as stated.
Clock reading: 12:24
